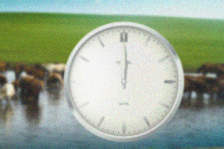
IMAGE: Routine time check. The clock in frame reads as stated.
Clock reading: 12:00
